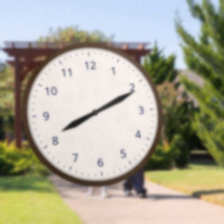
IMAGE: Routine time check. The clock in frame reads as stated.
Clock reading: 8:11
